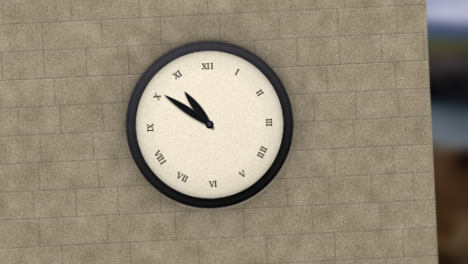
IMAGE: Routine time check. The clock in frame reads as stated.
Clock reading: 10:51
